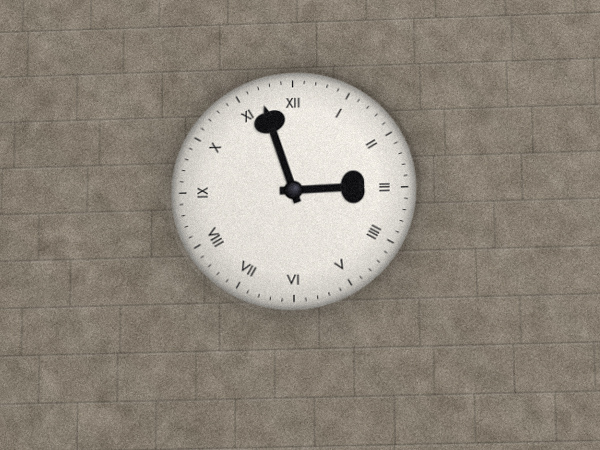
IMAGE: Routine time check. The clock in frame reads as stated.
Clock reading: 2:57
